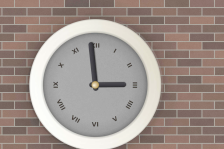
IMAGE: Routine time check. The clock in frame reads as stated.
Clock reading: 2:59
